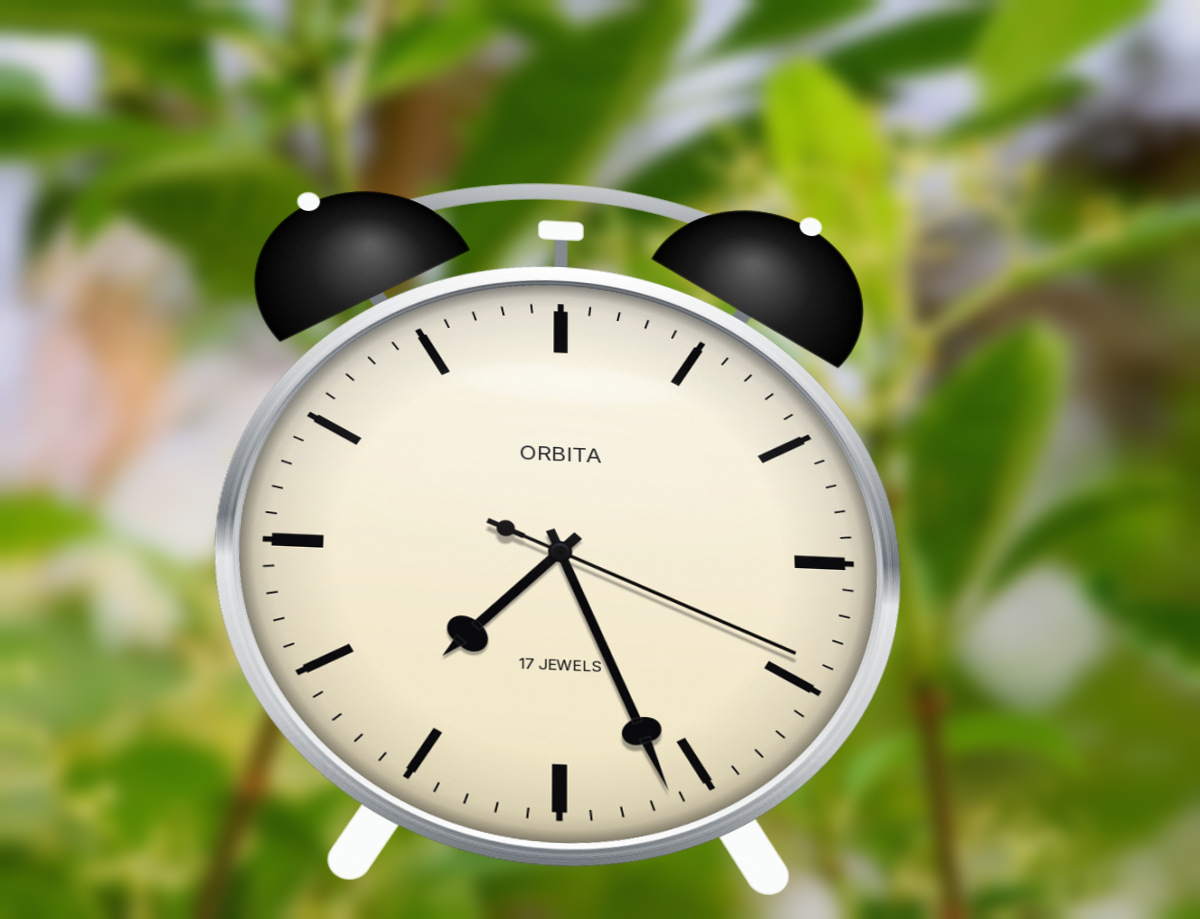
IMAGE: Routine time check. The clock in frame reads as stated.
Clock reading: 7:26:19
